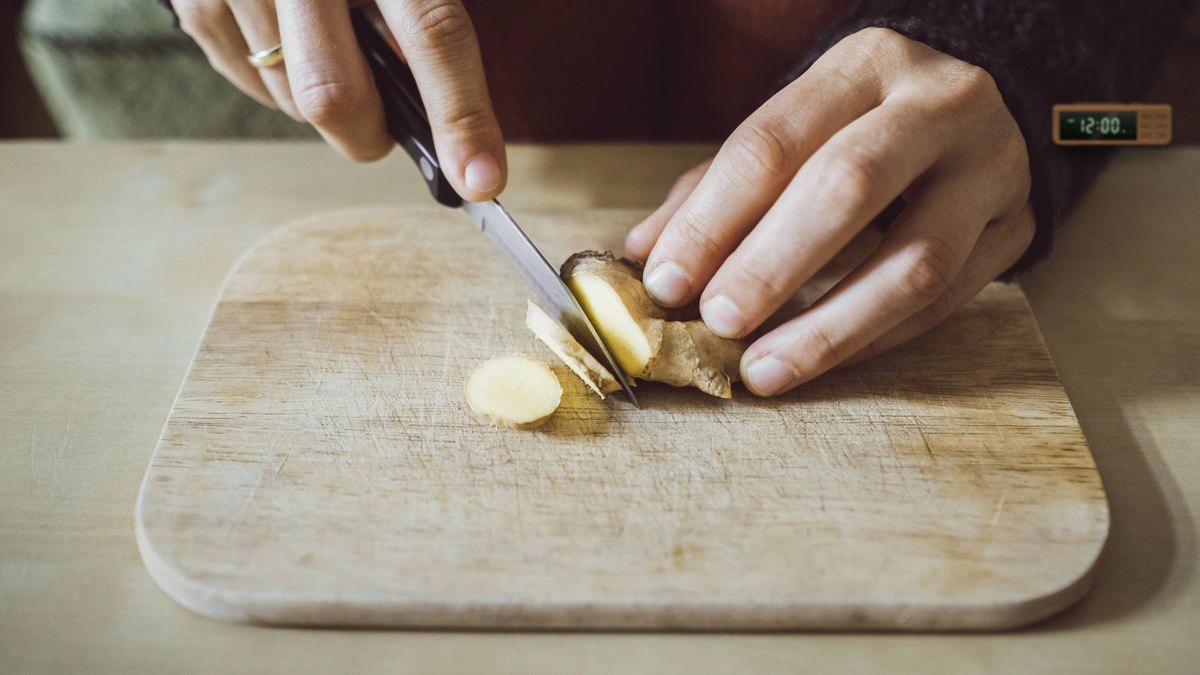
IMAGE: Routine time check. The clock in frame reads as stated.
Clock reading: 12:00
